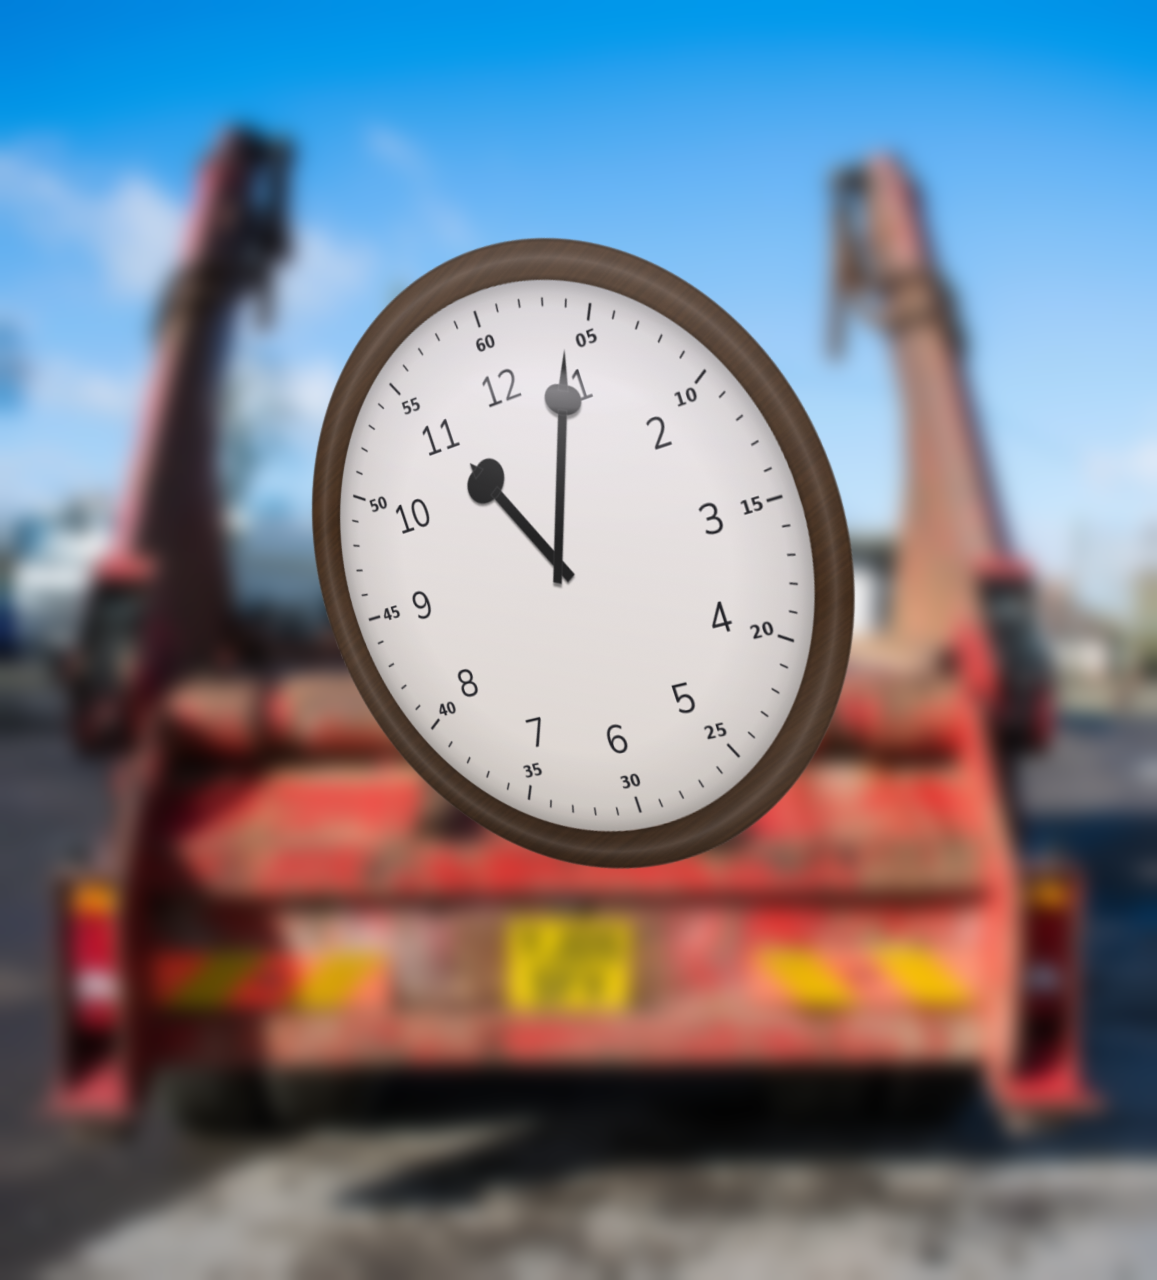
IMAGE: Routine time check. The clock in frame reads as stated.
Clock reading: 11:04
